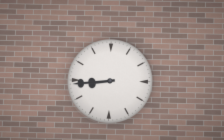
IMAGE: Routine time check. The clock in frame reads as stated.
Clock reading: 8:44
